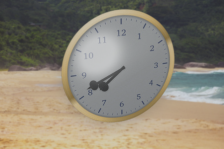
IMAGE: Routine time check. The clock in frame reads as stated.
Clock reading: 7:41
